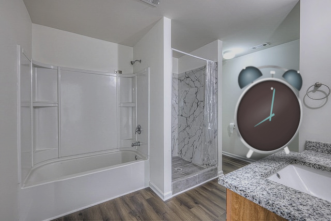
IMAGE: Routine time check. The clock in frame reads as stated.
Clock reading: 8:01
